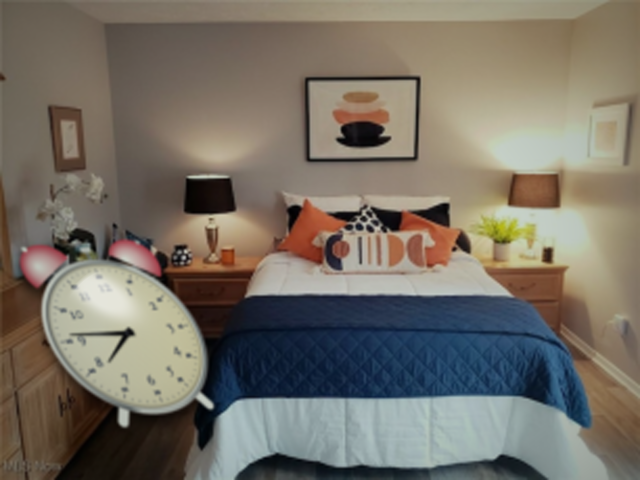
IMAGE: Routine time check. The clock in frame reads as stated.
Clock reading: 7:46
